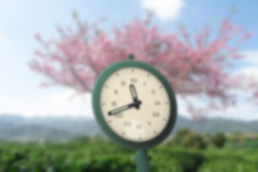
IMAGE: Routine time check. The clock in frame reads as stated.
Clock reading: 11:42
